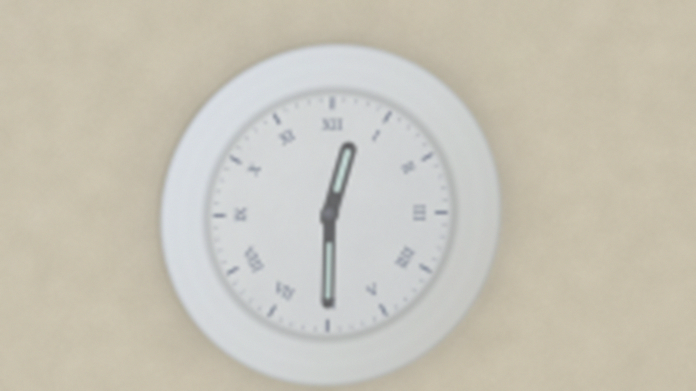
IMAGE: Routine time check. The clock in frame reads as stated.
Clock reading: 12:30
